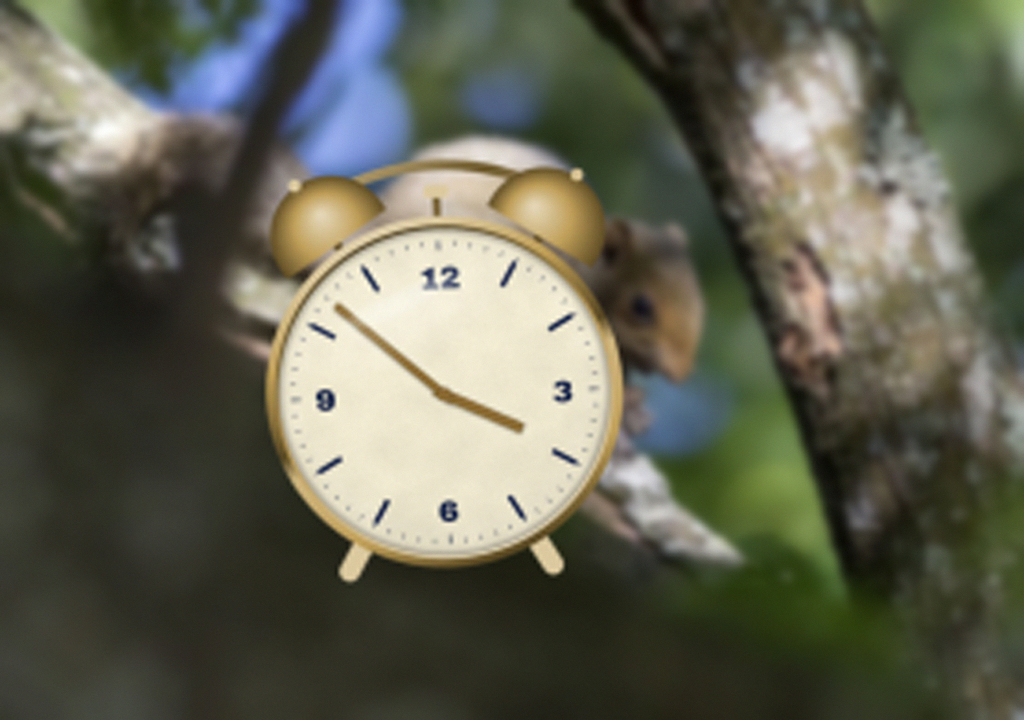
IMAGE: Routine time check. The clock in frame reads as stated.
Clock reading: 3:52
